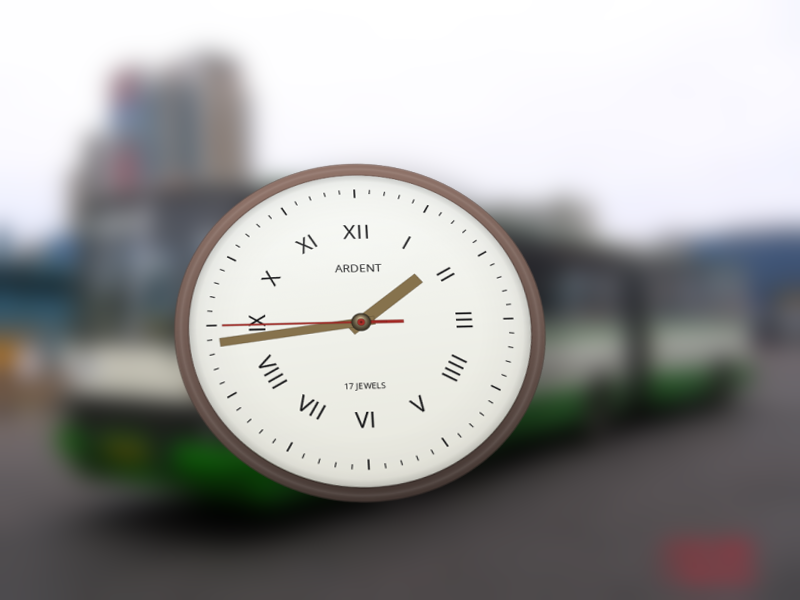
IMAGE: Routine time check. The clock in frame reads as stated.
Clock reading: 1:43:45
